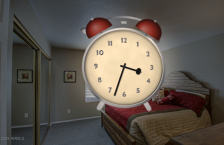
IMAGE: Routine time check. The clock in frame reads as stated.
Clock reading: 3:33
